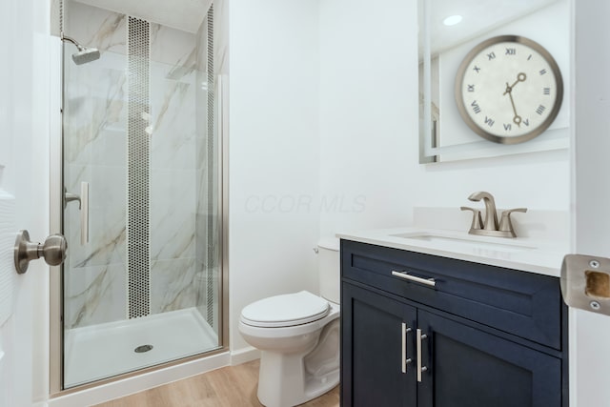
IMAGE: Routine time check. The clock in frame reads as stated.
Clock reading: 1:27
